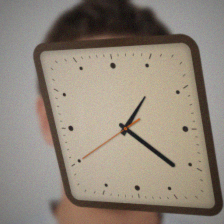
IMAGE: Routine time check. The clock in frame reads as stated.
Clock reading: 1:21:40
